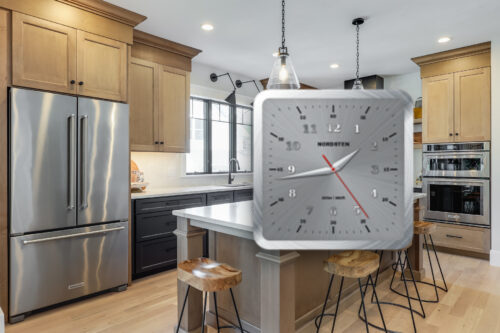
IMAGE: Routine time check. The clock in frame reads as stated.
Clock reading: 1:43:24
